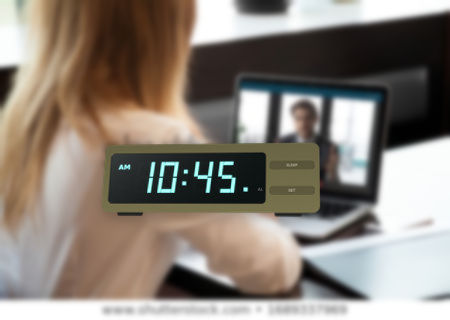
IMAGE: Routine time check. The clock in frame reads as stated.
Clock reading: 10:45
